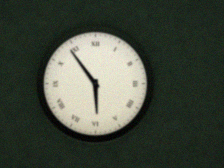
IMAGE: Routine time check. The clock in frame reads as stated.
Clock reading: 5:54
